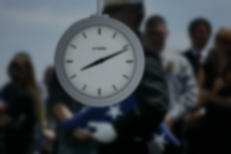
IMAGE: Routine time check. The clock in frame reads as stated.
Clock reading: 8:11
